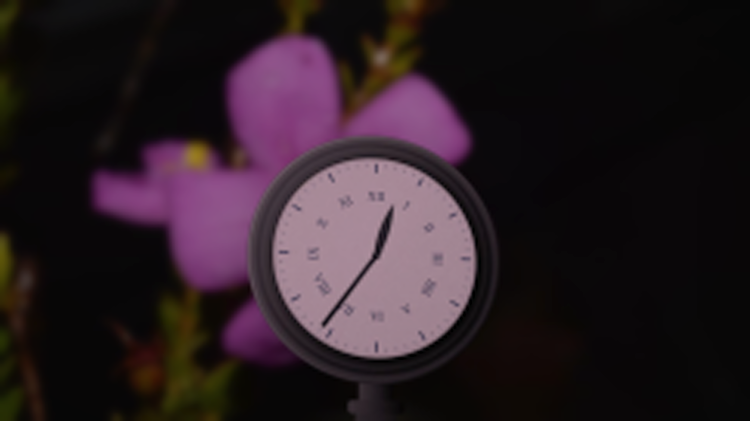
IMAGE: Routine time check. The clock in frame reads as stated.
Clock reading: 12:36
